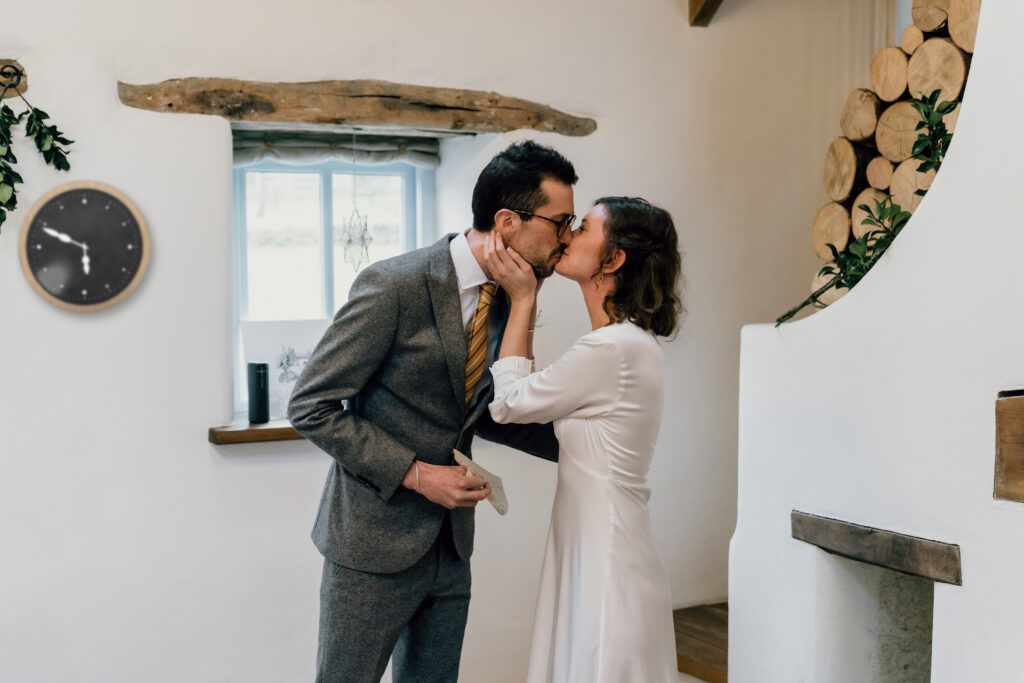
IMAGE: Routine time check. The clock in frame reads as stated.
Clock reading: 5:49
